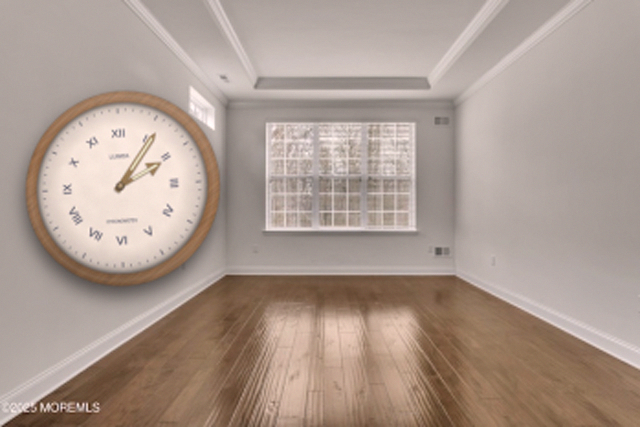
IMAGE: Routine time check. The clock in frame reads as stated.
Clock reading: 2:06
